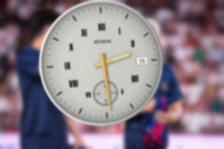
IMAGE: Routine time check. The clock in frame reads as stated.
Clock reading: 2:29
